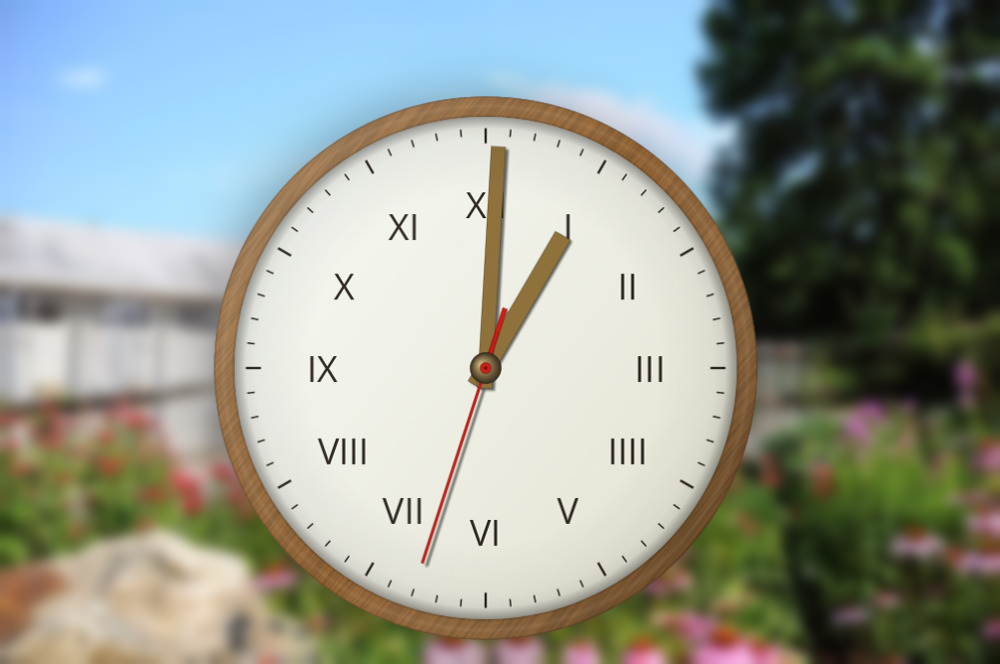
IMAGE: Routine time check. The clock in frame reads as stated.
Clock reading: 1:00:33
